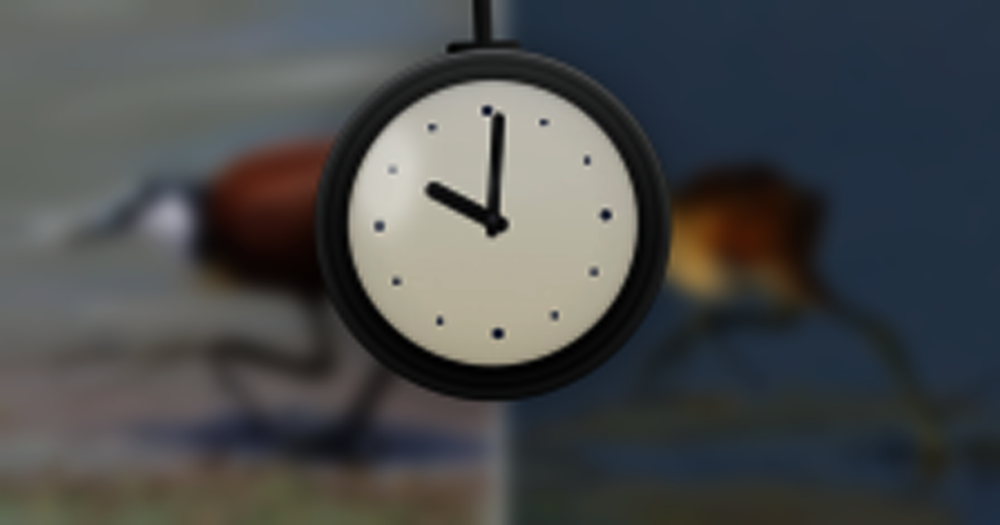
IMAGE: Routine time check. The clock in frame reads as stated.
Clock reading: 10:01
